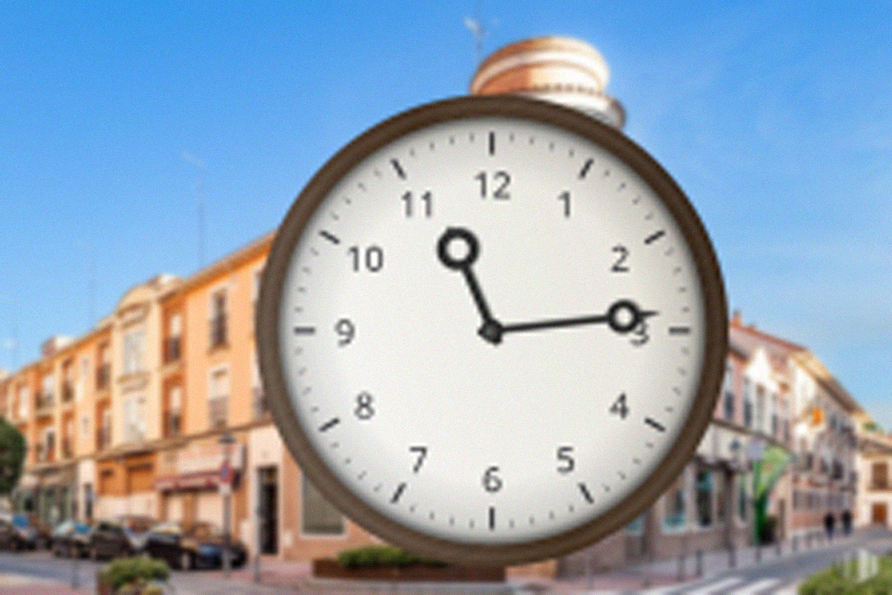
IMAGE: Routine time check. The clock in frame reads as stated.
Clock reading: 11:14
